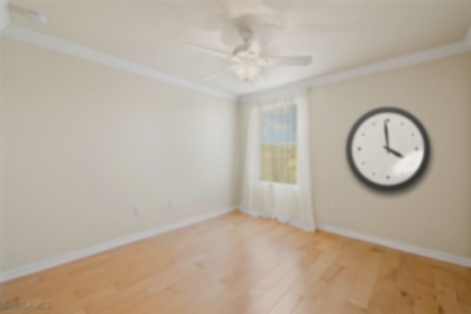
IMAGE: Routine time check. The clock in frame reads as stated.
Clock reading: 3:59
